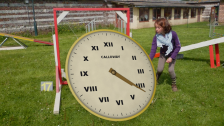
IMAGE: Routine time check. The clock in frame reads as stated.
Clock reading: 4:21
